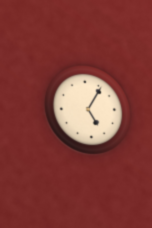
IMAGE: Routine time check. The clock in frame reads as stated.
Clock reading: 5:06
